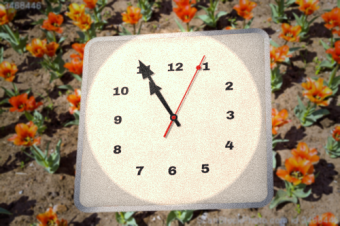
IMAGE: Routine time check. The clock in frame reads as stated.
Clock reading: 10:55:04
